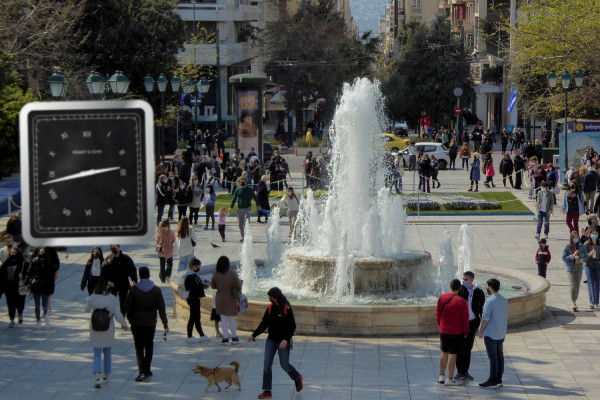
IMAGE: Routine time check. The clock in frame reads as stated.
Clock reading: 2:43
